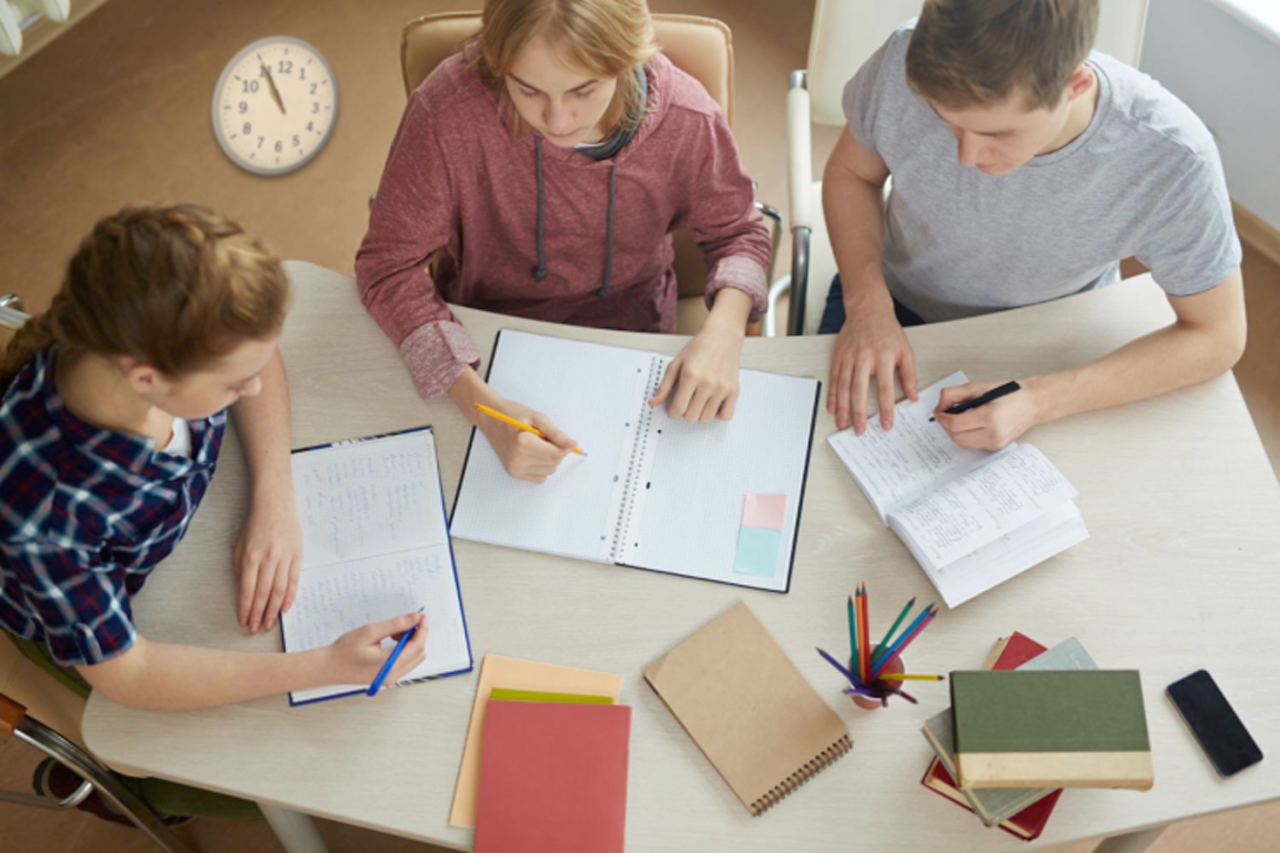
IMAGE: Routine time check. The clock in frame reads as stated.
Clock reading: 10:55
